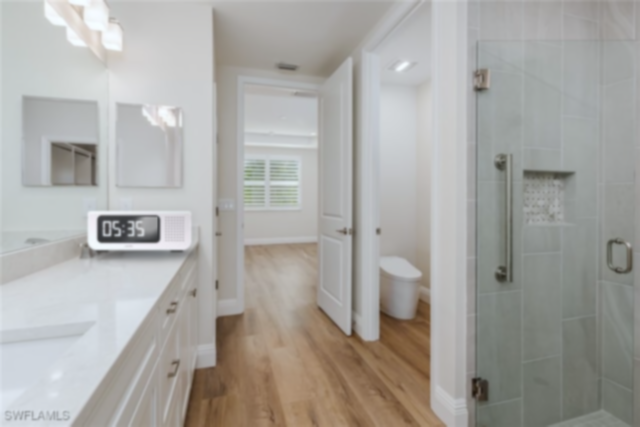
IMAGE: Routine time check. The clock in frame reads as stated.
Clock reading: 5:35
